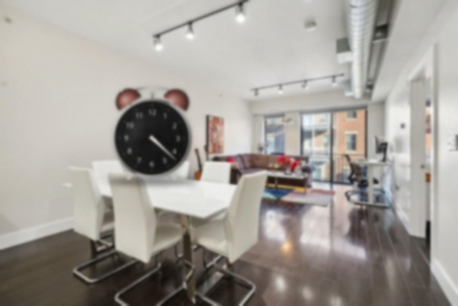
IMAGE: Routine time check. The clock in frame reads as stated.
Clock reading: 4:22
